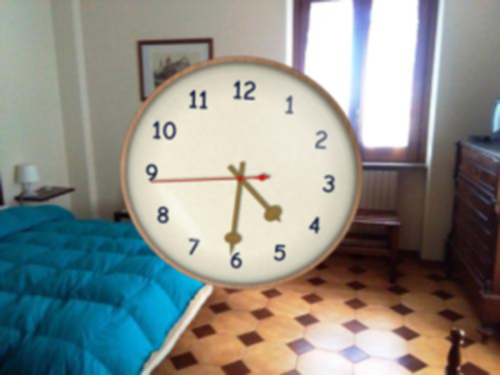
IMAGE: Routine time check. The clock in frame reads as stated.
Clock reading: 4:30:44
